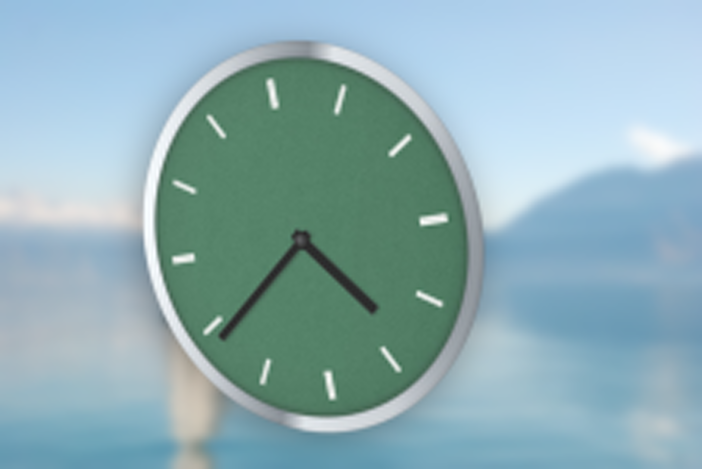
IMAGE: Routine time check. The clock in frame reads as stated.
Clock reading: 4:39
